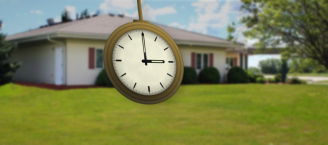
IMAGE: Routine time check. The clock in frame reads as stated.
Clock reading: 3:00
